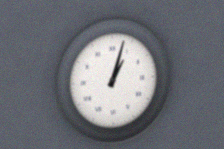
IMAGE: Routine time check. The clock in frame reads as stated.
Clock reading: 1:03
